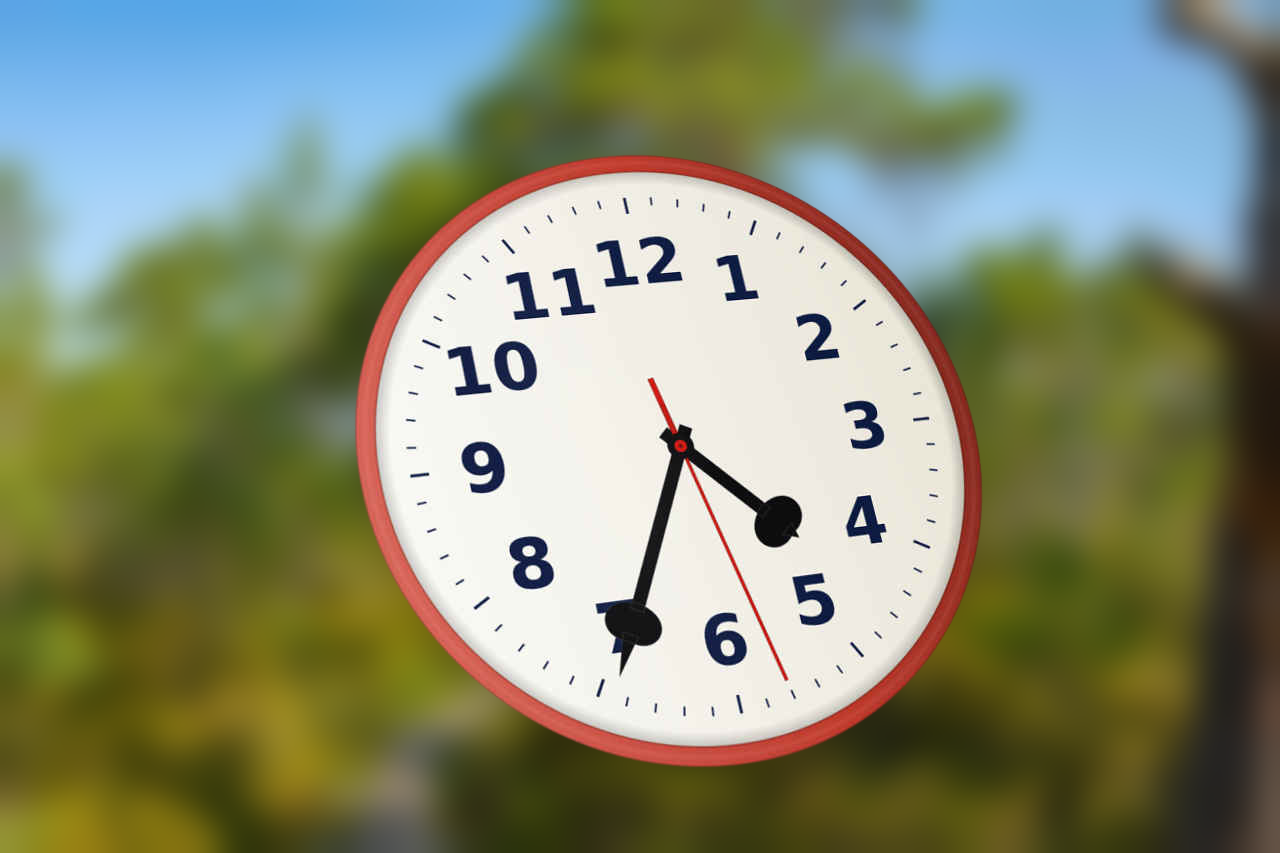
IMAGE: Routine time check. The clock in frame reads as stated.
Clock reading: 4:34:28
